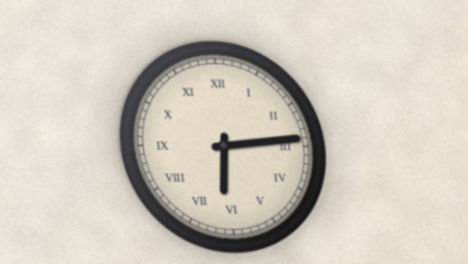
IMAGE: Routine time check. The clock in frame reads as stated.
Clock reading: 6:14
